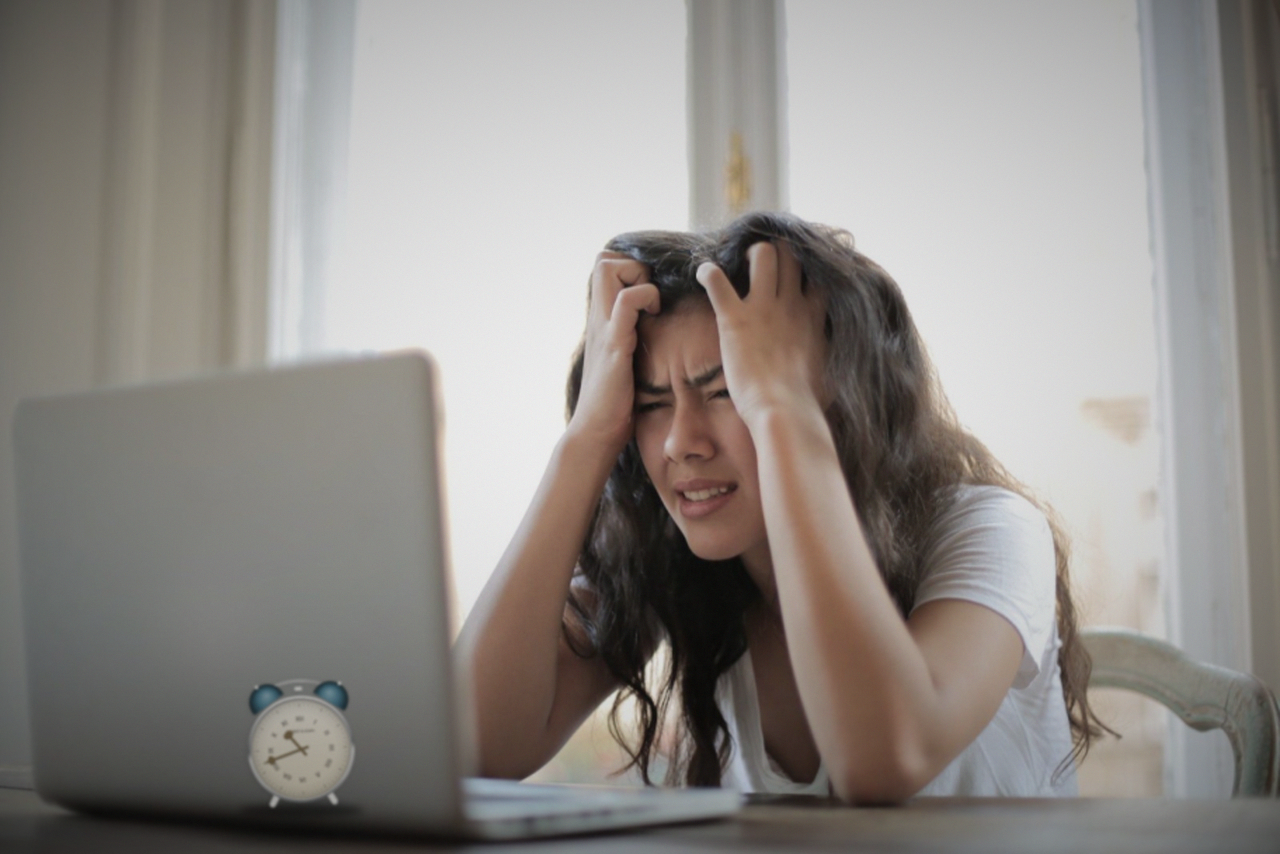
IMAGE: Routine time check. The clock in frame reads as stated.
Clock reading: 10:42
